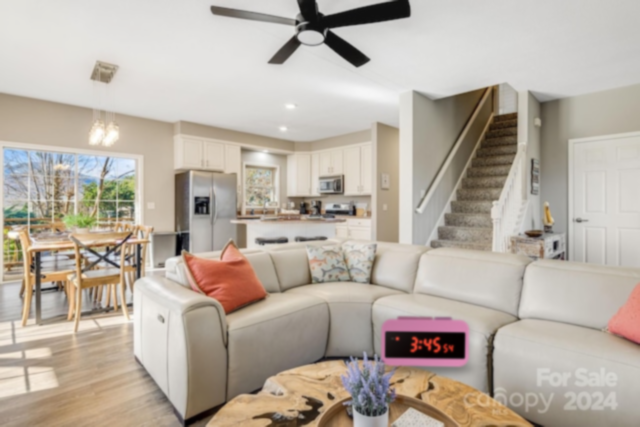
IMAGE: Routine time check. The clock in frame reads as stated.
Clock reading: 3:45
